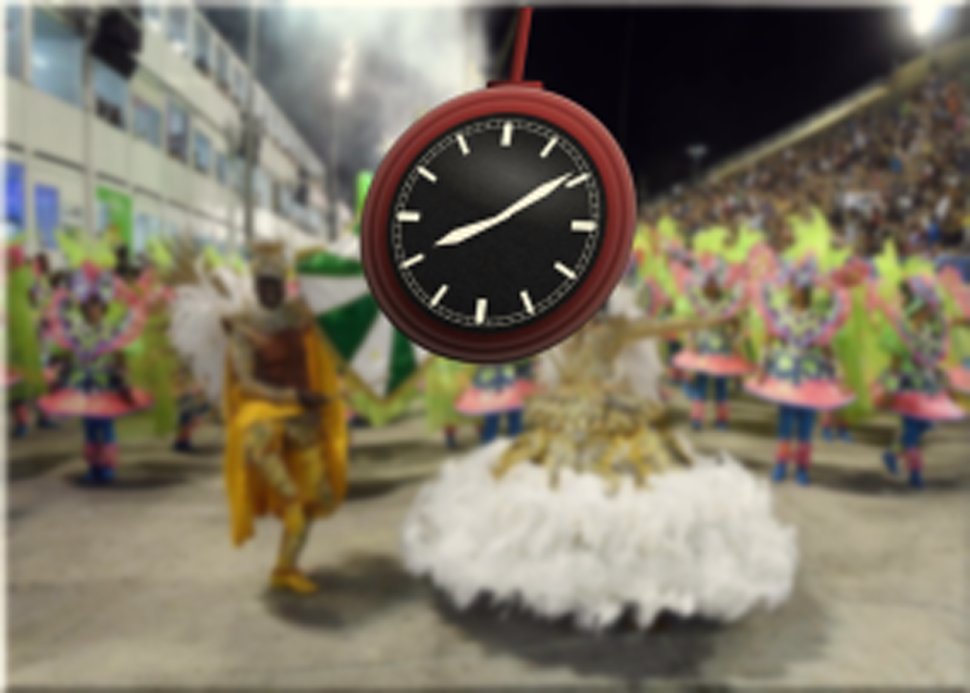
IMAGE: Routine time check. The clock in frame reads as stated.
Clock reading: 8:09
